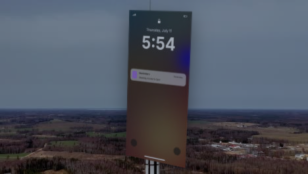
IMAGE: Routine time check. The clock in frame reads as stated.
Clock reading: 5:54
